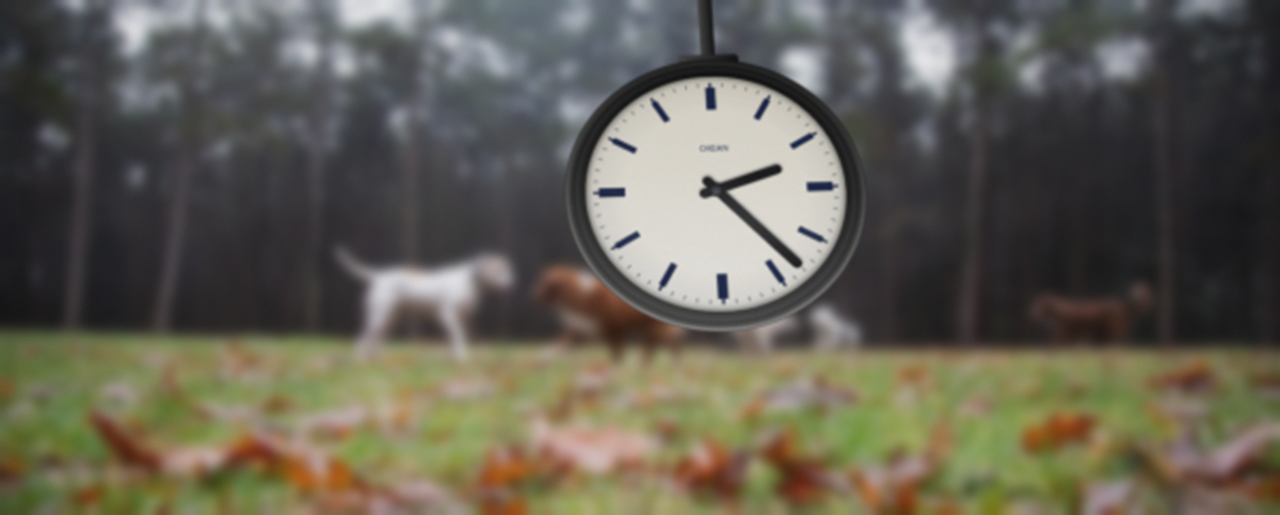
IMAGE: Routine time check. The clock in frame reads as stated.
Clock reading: 2:23
